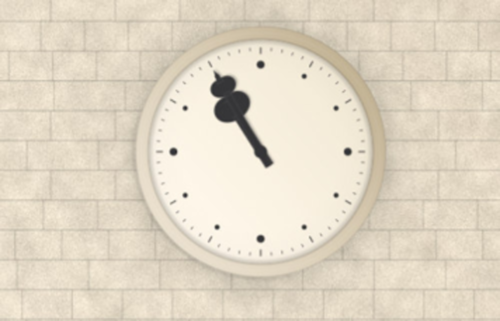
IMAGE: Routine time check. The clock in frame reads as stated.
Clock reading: 10:55
